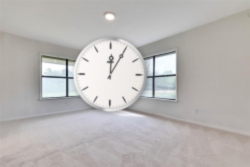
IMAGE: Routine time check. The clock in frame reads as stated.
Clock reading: 12:05
